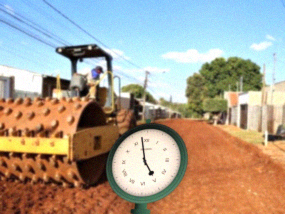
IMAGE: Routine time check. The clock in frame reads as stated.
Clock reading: 4:58
